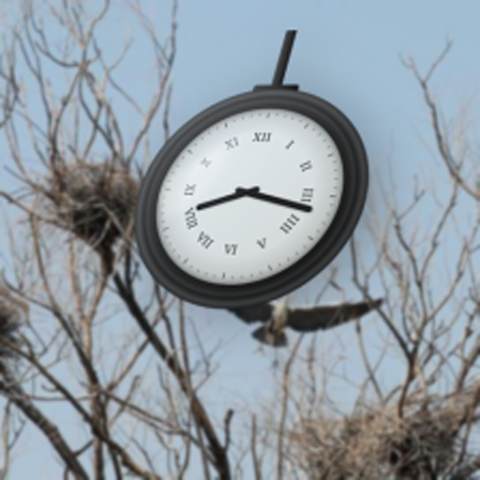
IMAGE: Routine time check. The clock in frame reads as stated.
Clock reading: 8:17
